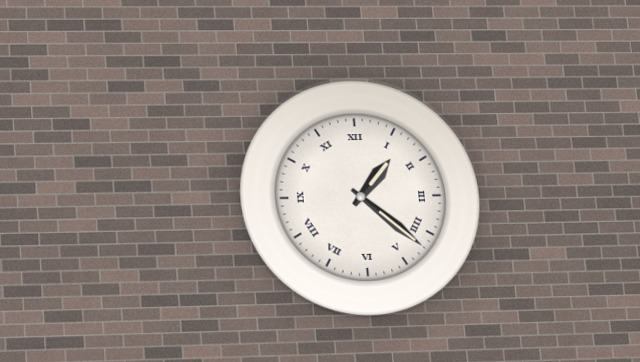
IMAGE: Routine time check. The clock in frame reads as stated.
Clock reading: 1:22
